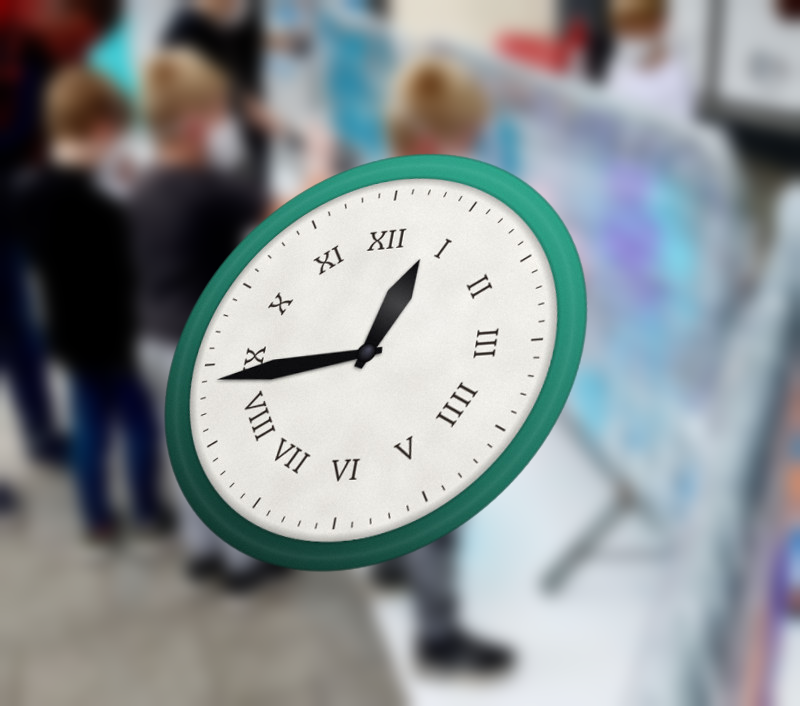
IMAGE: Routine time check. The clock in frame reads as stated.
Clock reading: 12:44
